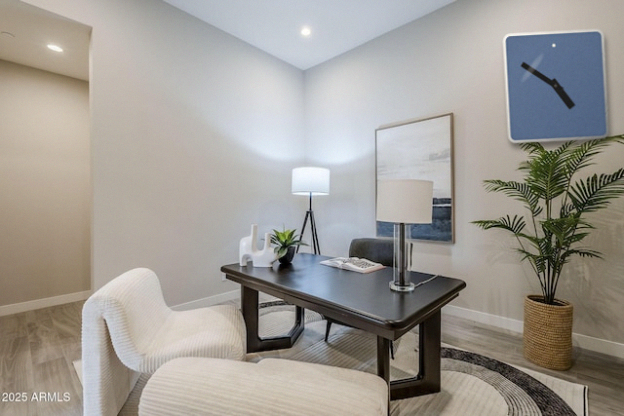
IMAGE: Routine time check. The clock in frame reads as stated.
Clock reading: 4:51
